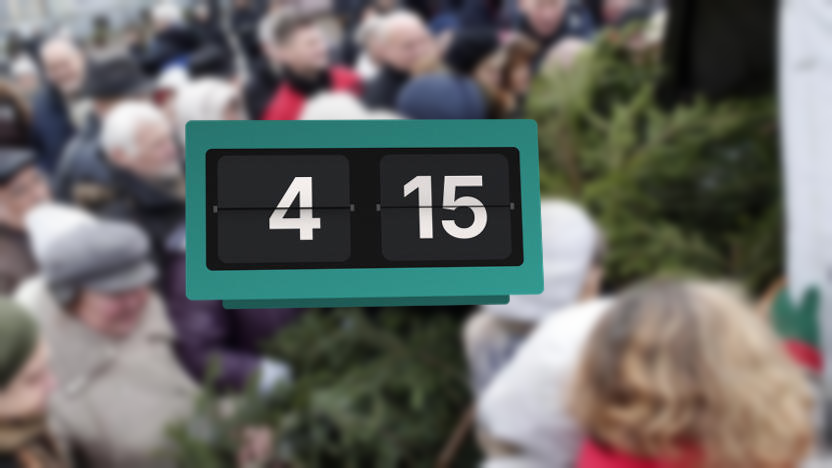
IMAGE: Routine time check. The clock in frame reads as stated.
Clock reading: 4:15
